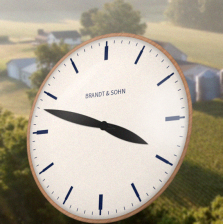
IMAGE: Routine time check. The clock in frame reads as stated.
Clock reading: 3:48
